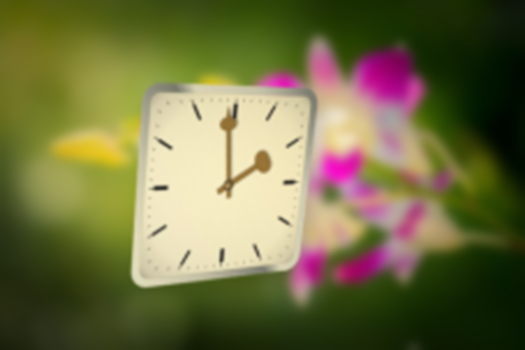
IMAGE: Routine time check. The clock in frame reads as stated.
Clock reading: 1:59
